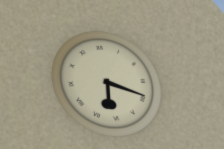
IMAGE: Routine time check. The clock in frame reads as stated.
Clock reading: 6:19
